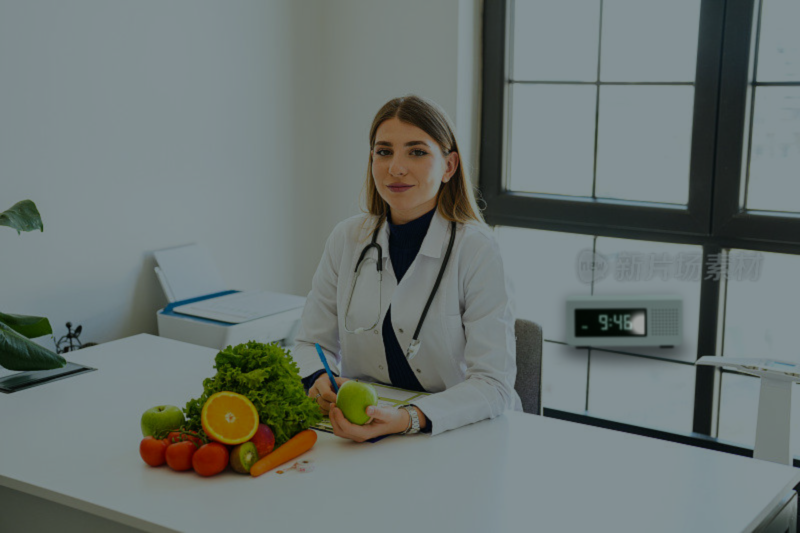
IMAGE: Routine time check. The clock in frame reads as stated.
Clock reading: 9:46
